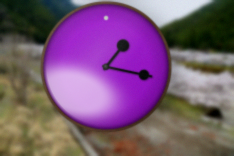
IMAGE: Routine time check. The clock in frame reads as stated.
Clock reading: 1:17
